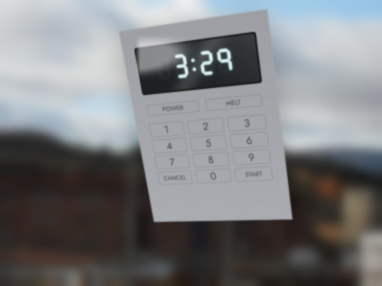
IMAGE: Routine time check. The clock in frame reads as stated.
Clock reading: 3:29
